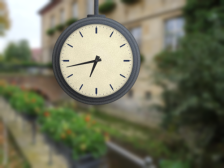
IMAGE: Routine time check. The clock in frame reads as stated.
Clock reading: 6:43
